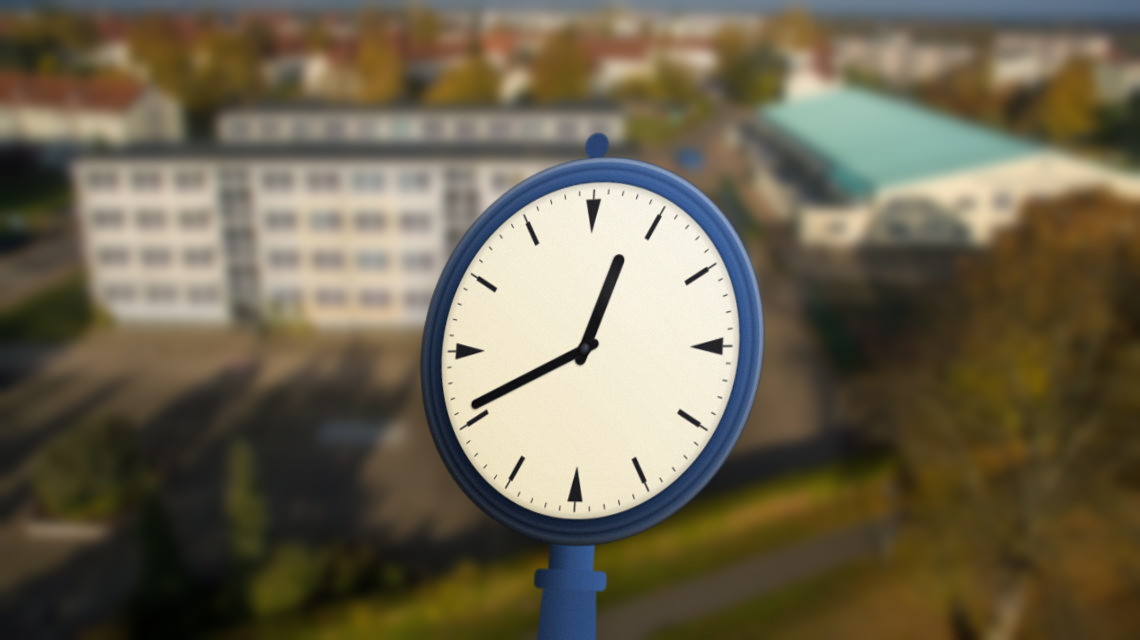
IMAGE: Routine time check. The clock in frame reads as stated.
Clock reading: 12:41
